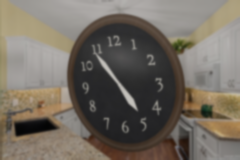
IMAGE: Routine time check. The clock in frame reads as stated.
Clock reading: 4:54
